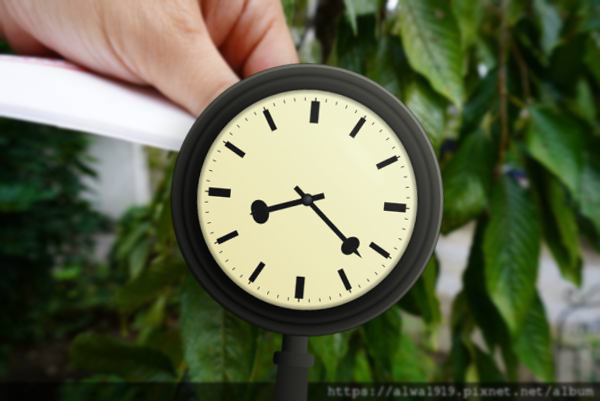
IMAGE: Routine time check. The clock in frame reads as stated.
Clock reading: 8:22
